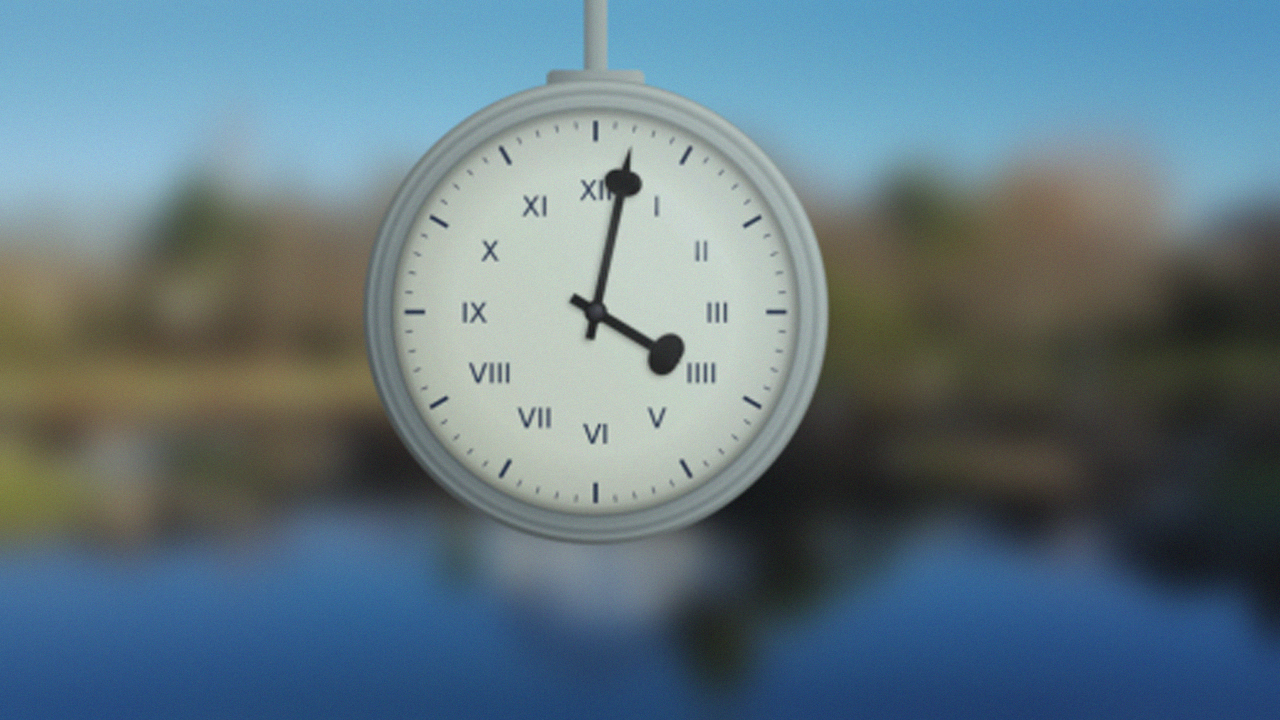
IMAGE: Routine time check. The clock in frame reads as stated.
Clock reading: 4:02
